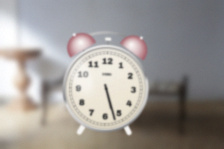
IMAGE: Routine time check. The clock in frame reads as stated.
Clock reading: 5:27
